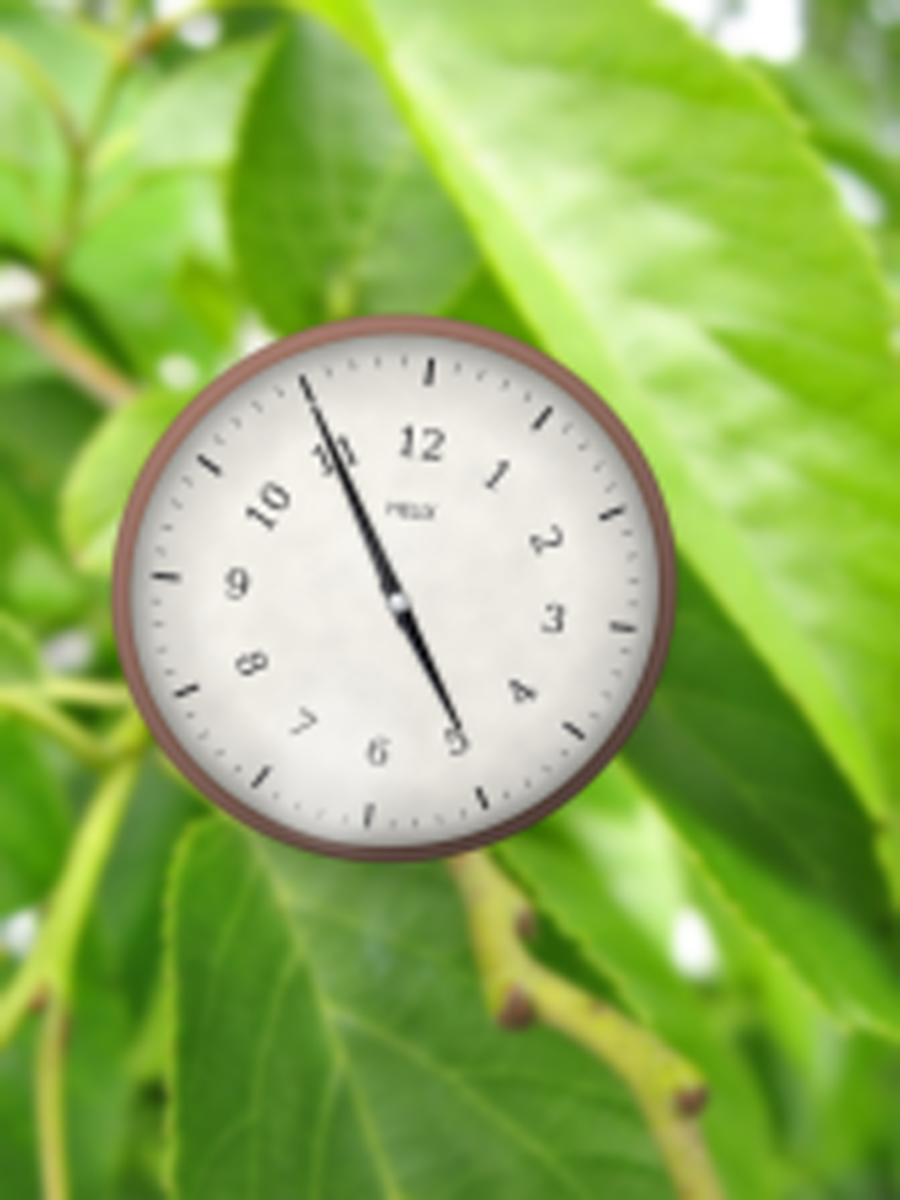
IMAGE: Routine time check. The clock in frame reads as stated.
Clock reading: 4:55
